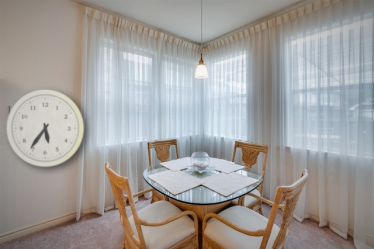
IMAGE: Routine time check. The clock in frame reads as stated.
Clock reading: 5:36
